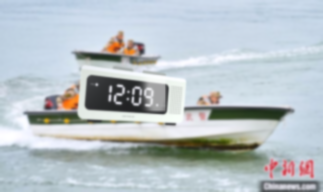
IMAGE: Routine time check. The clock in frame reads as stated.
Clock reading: 12:09
